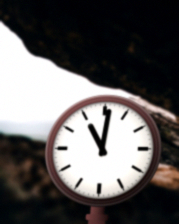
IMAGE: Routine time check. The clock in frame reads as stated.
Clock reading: 11:01
